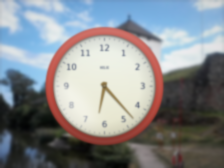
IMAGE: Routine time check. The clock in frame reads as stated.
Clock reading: 6:23
